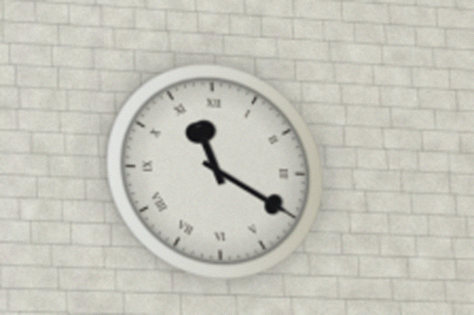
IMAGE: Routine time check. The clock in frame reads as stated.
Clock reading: 11:20
